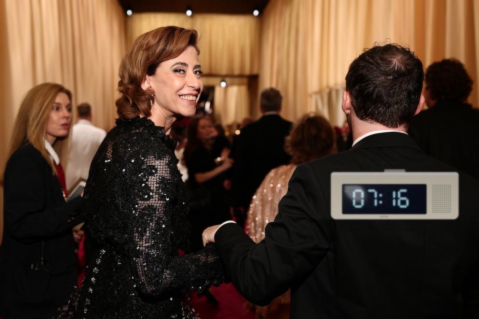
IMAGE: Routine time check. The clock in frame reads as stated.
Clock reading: 7:16
